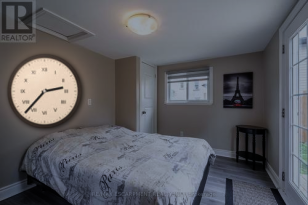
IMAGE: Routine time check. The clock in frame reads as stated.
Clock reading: 2:37
